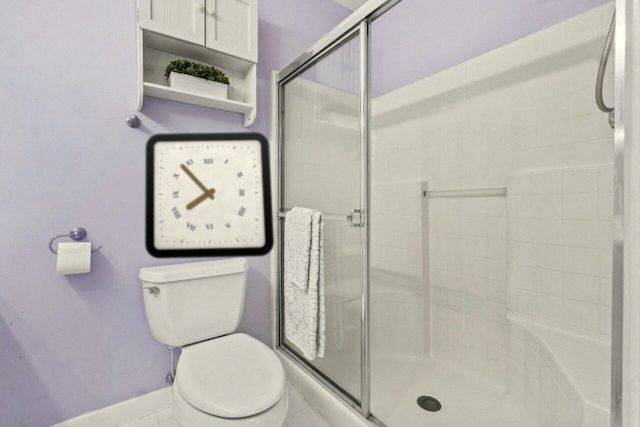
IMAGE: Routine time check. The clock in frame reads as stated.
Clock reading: 7:53
